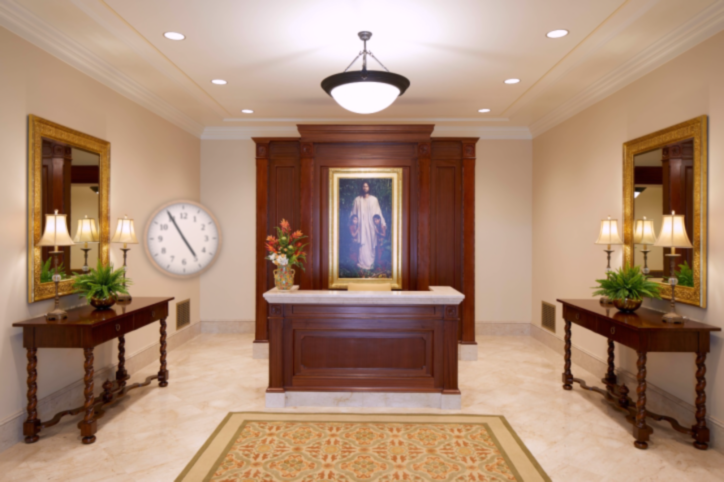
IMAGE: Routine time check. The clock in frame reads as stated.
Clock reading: 4:55
